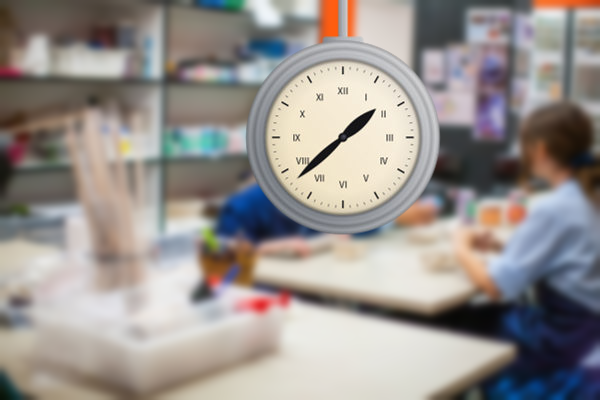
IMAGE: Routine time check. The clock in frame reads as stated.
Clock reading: 1:38
